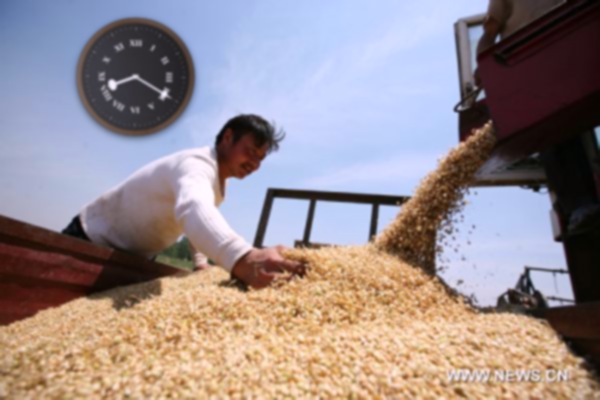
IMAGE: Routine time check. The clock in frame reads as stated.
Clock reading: 8:20
